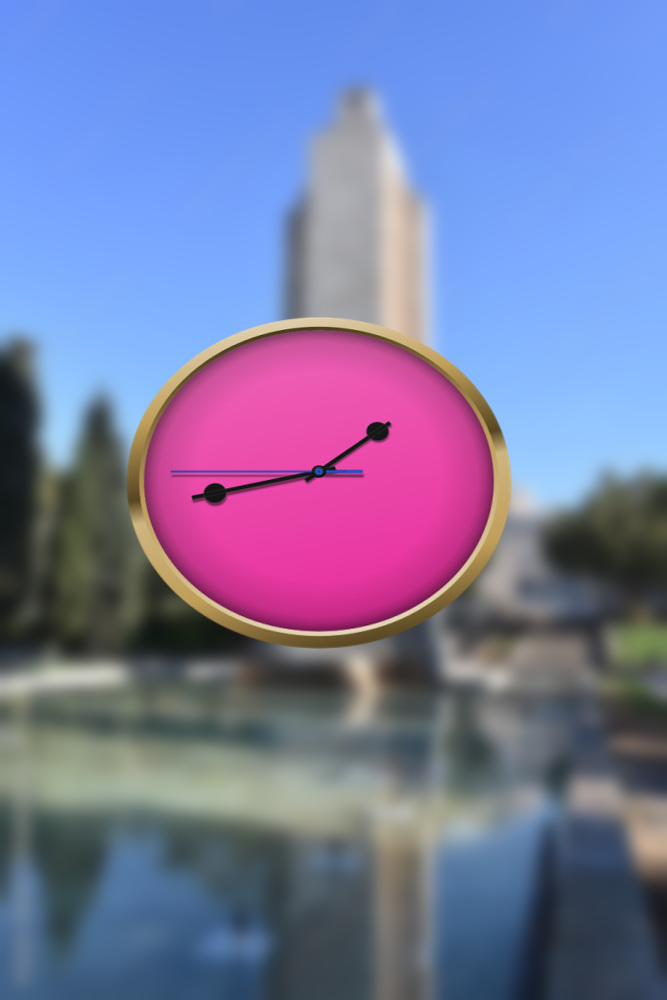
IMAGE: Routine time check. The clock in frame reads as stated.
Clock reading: 1:42:45
